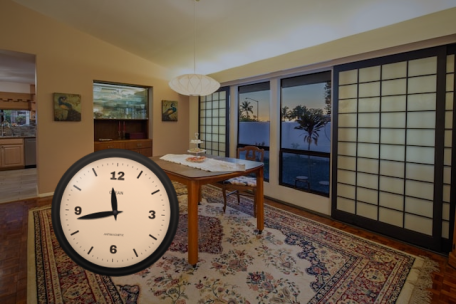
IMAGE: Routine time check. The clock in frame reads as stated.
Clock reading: 11:43
